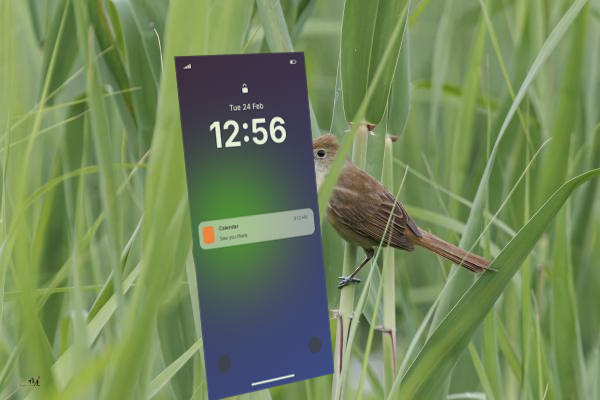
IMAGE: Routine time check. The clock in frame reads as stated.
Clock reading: 12:56
